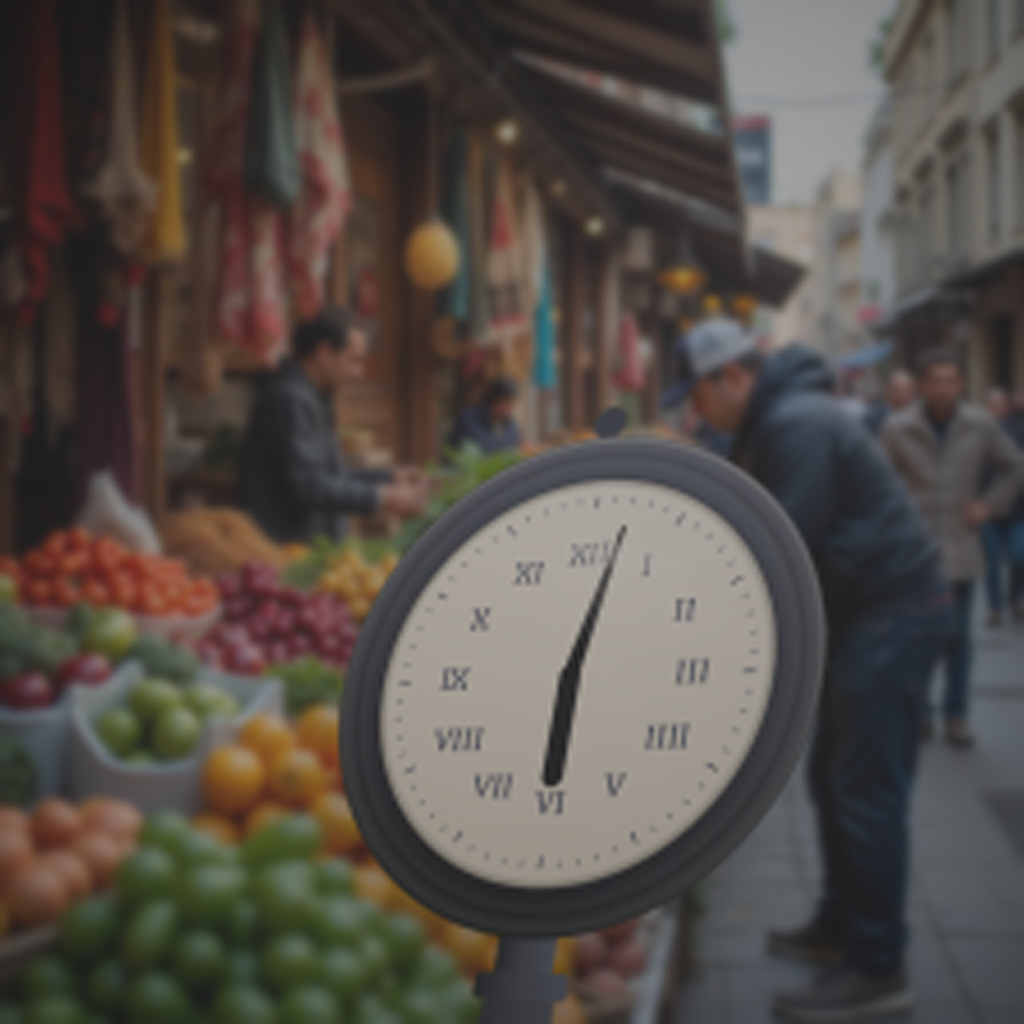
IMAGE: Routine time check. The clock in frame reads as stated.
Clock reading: 6:02
